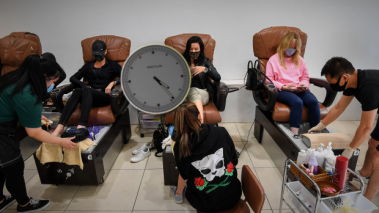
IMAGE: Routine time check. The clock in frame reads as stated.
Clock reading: 4:24
